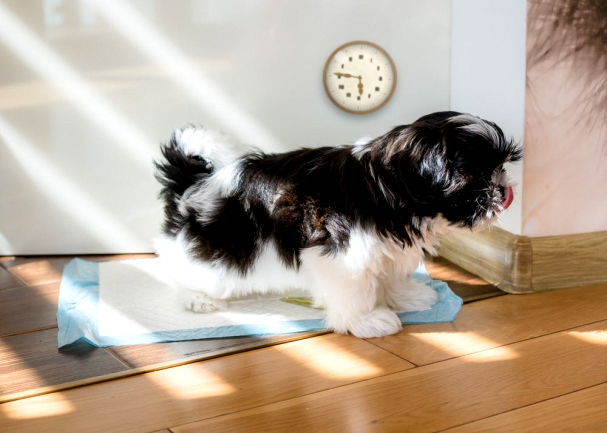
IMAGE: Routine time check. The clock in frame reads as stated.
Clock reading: 5:46
